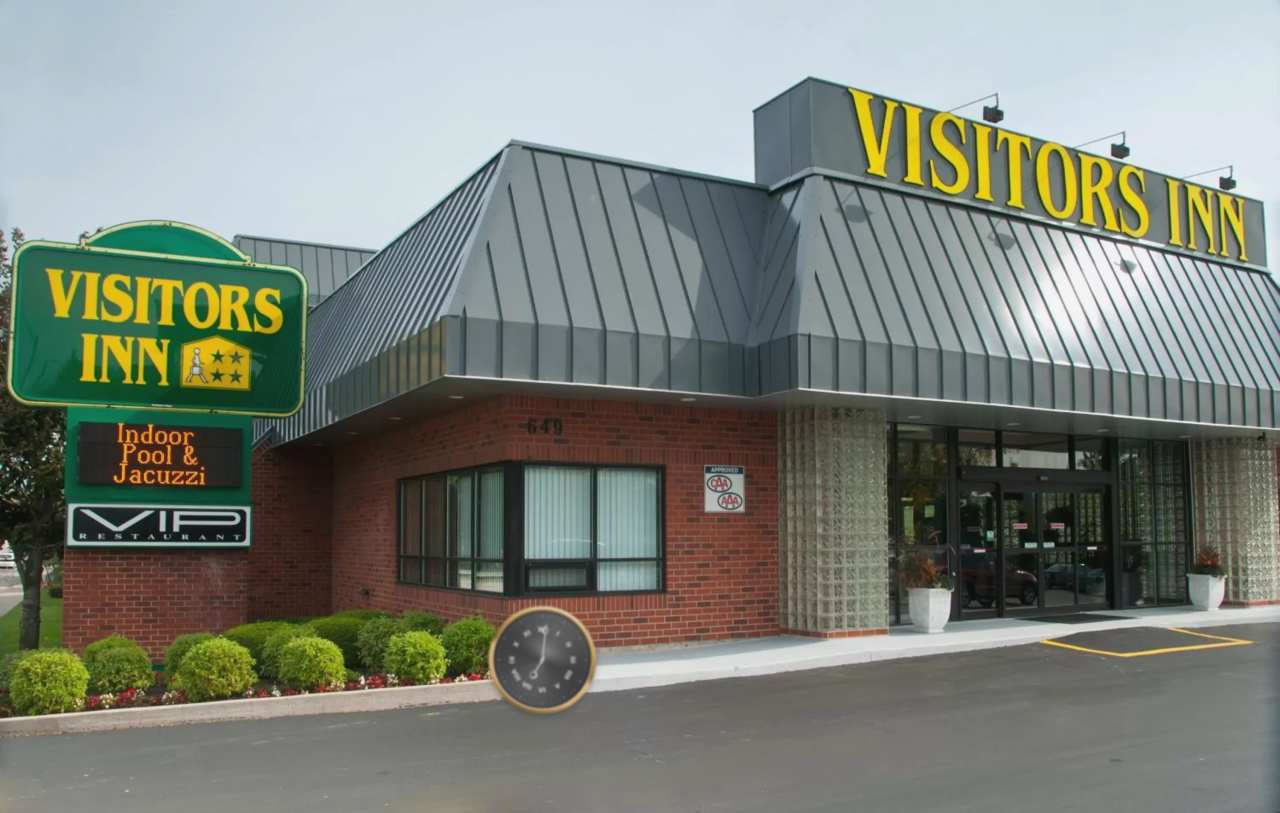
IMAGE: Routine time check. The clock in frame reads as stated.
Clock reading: 7:01
